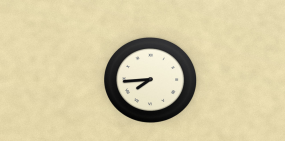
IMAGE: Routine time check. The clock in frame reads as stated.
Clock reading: 7:44
